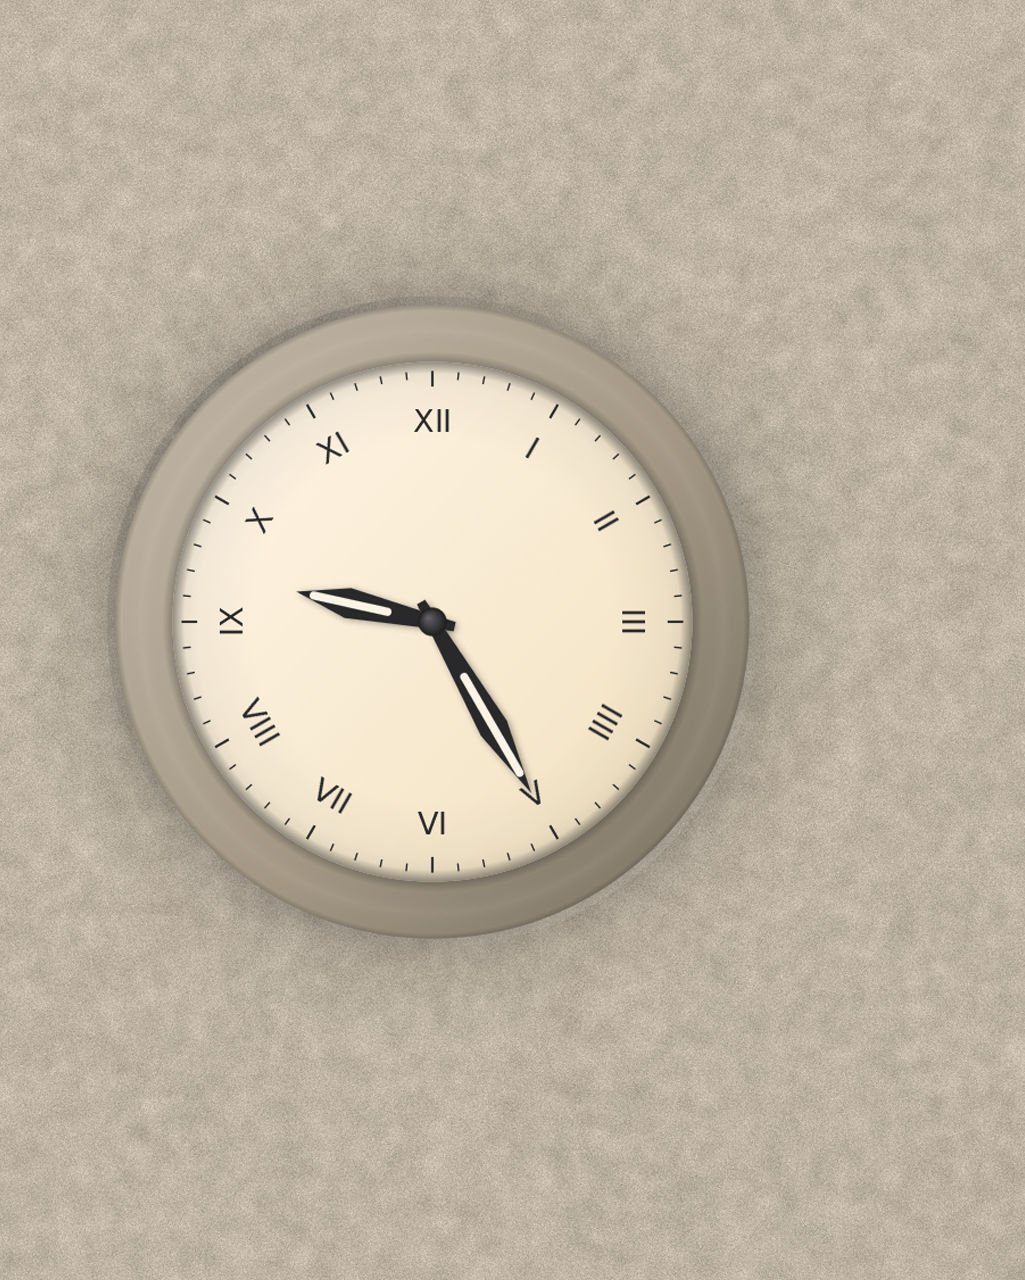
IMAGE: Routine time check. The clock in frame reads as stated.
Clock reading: 9:25
